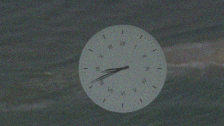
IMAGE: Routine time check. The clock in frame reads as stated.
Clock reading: 8:41
